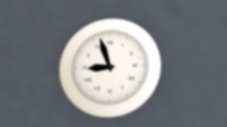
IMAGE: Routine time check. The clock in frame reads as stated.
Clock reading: 8:57
